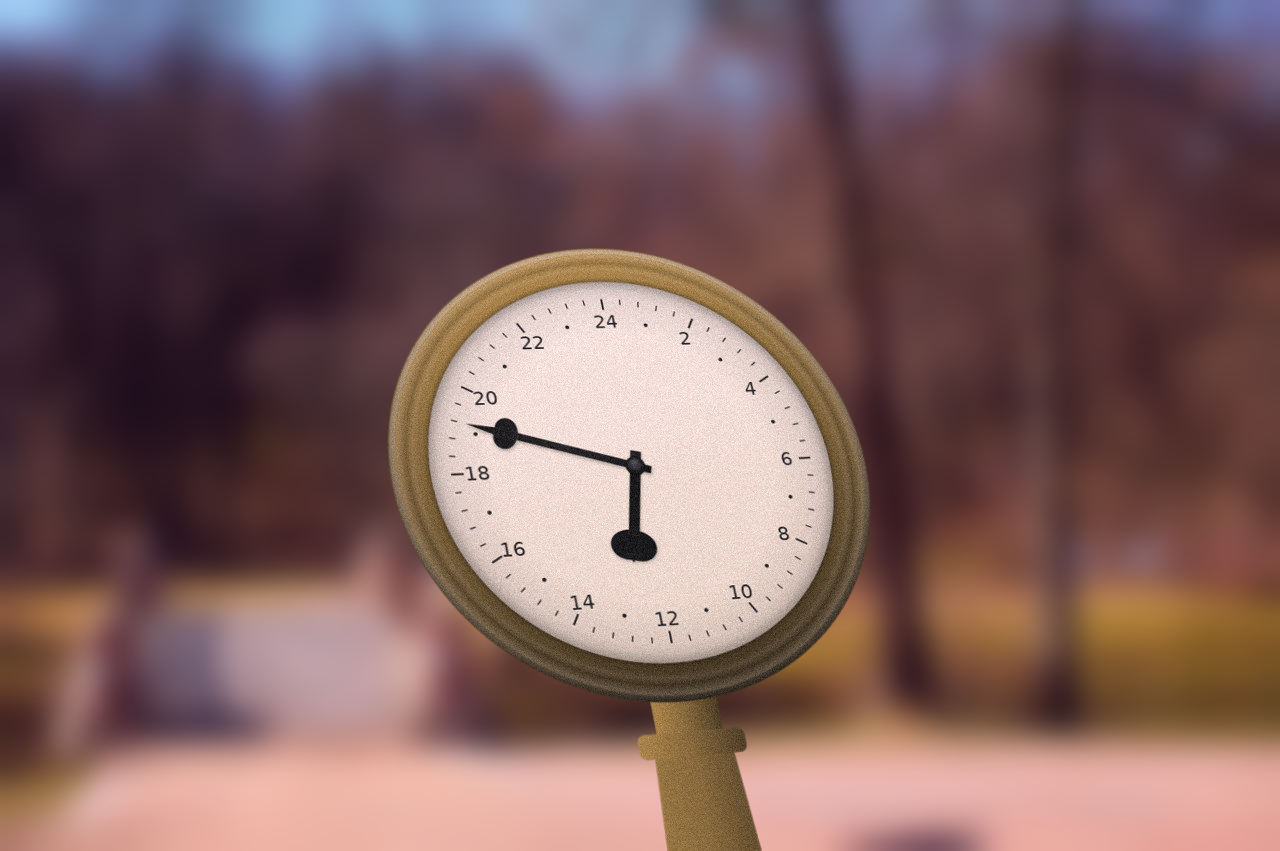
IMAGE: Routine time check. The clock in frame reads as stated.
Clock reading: 12:48
